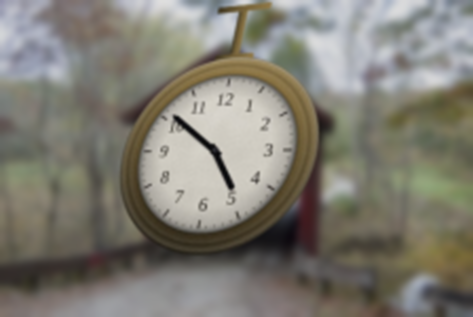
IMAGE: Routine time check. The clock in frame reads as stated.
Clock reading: 4:51
